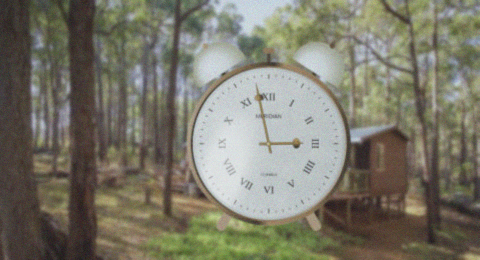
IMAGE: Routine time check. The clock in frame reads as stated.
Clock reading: 2:58
